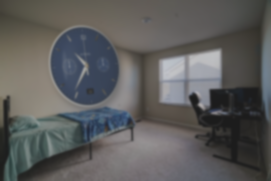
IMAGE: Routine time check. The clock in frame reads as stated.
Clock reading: 10:36
